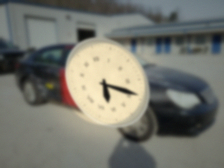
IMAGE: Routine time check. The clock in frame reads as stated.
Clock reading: 6:19
